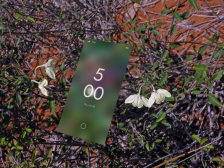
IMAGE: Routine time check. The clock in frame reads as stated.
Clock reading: 5:00
